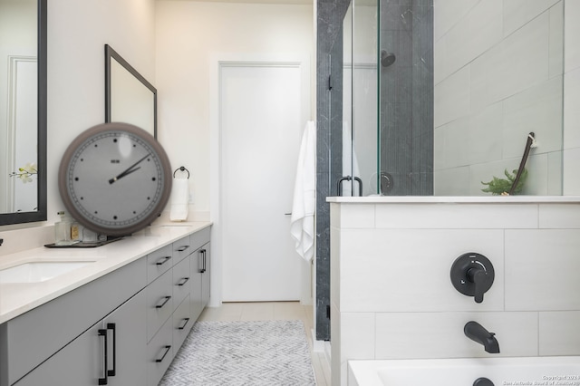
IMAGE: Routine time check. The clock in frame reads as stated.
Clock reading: 2:09
